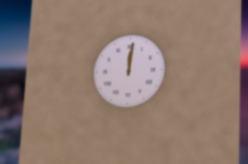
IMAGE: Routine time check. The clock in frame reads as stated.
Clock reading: 12:01
